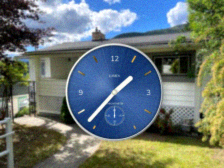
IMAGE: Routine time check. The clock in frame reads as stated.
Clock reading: 1:37
